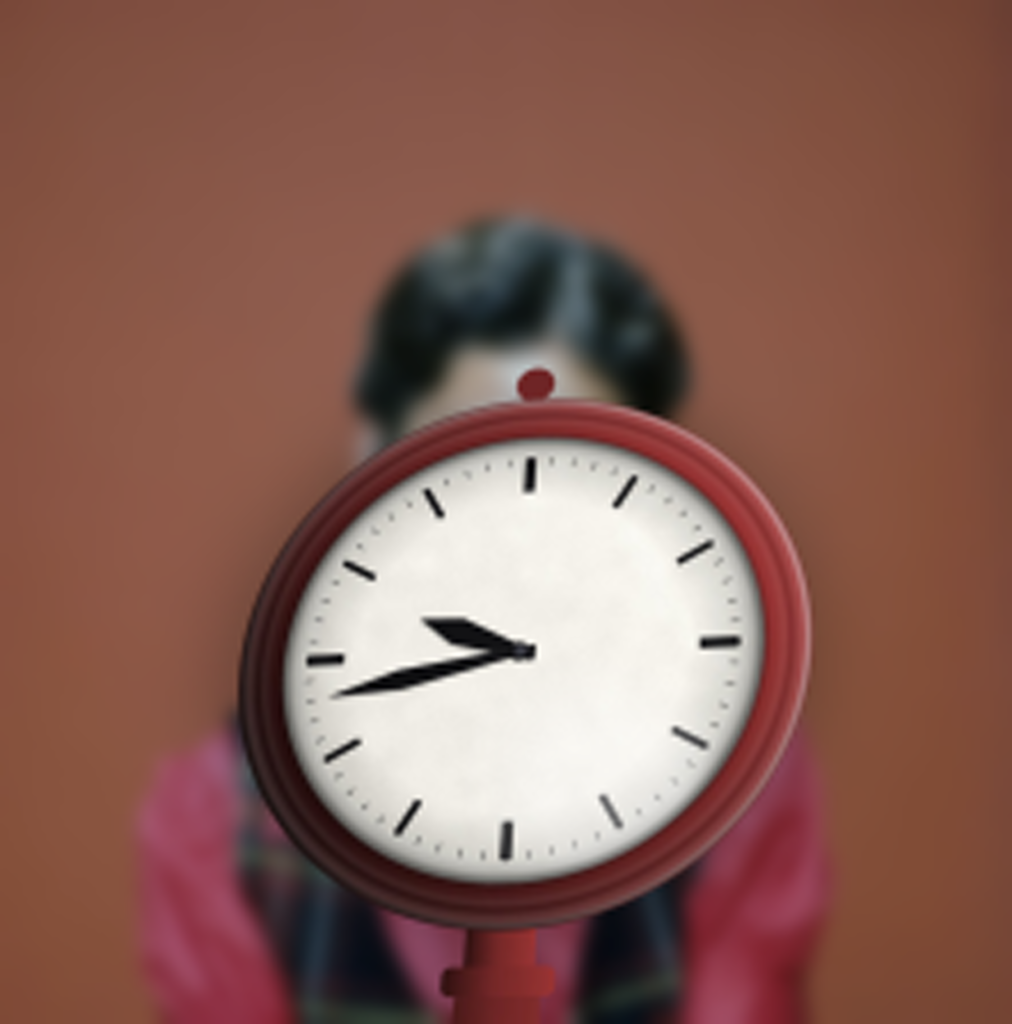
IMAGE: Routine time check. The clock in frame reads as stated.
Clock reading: 9:43
